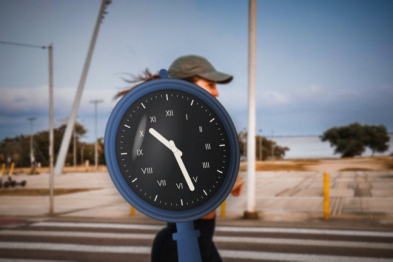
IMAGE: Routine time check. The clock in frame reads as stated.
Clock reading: 10:27
